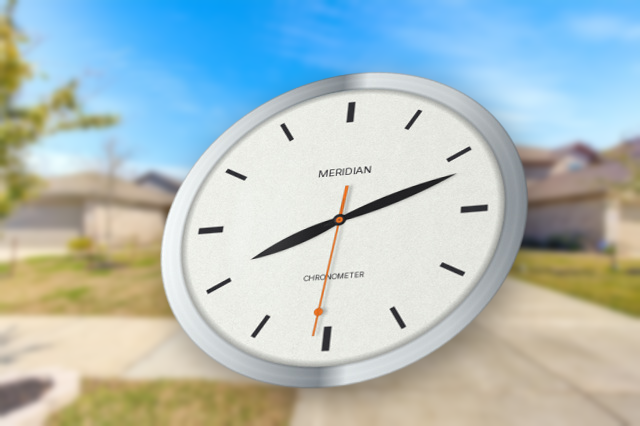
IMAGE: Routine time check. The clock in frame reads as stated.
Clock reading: 8:11:31
